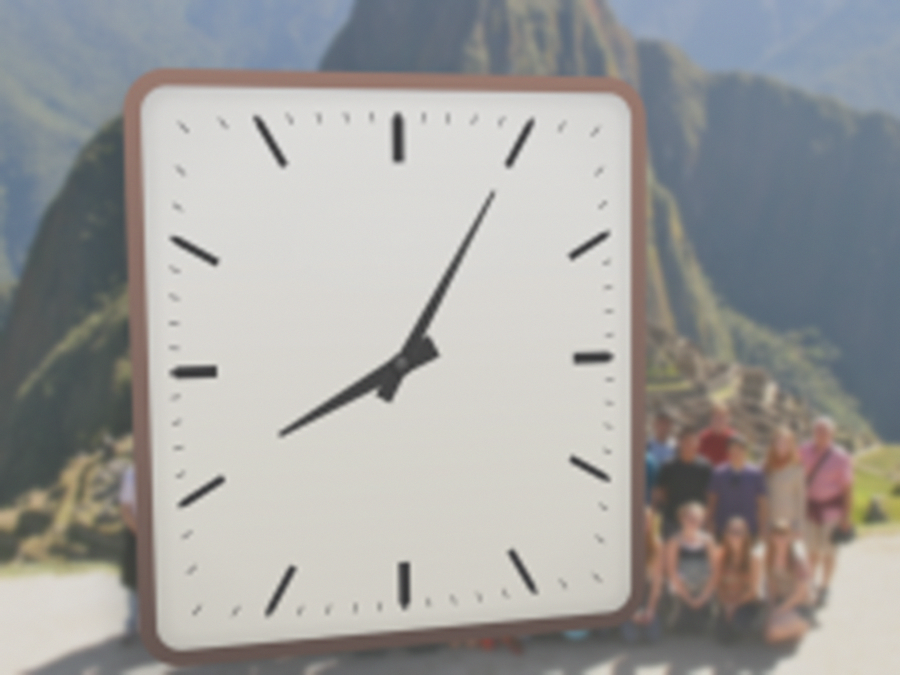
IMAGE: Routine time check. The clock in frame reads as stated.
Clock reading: 8:05
